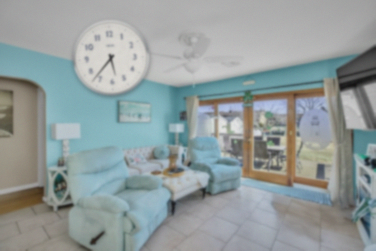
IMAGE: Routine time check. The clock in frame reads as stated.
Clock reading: 5:37
